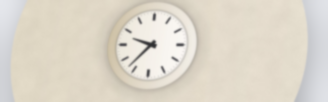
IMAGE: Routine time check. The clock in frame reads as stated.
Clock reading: 9:37
